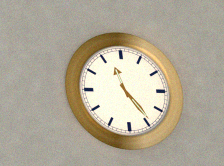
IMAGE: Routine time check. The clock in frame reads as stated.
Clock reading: 11:24
